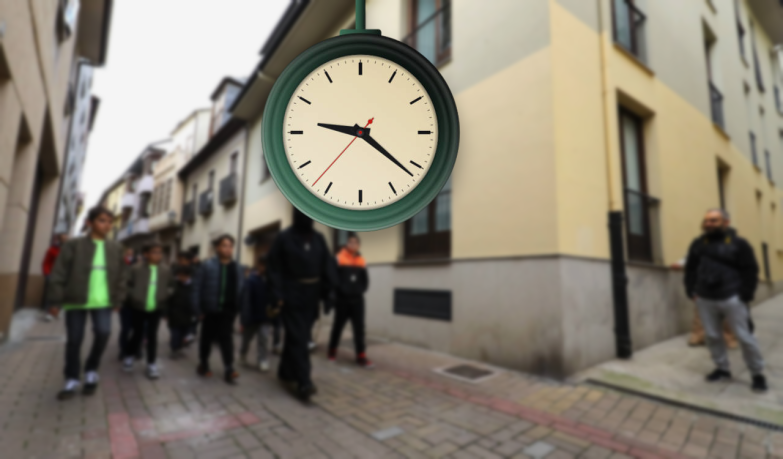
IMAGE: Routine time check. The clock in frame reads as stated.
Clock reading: 9:21:37
